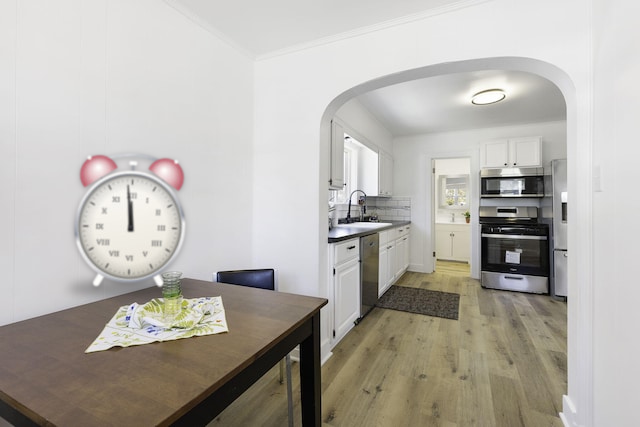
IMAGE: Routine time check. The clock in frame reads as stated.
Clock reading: 11:59
